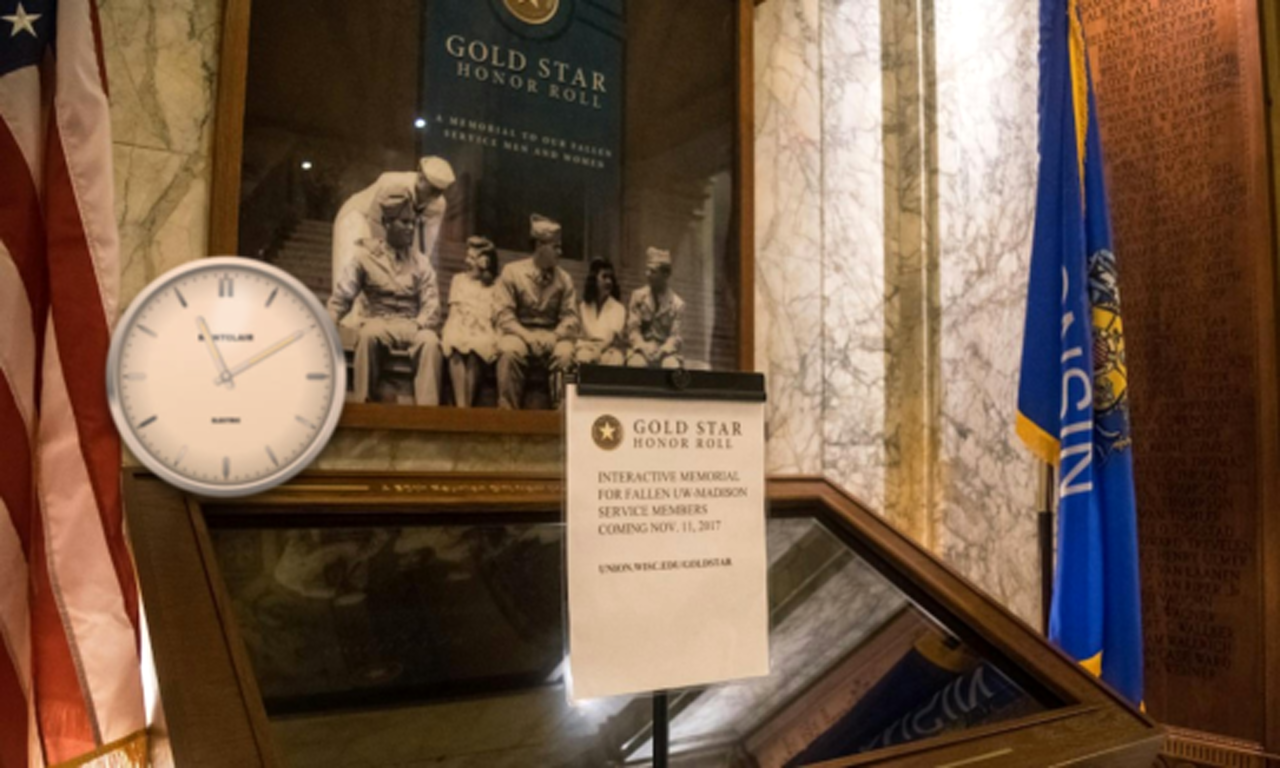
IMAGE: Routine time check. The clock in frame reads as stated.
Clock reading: 11:10
